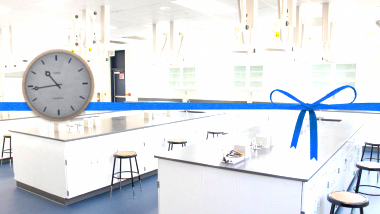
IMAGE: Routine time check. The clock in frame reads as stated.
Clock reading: 10:44
